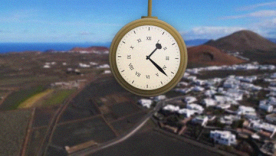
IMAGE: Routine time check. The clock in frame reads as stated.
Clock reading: 1:22
